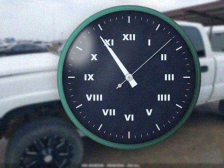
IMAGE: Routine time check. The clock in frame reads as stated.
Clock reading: 10:54:08
